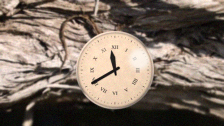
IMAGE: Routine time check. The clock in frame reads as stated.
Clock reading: 11:40
